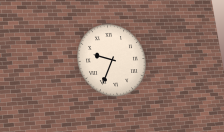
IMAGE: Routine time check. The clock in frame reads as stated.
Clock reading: 9:35
